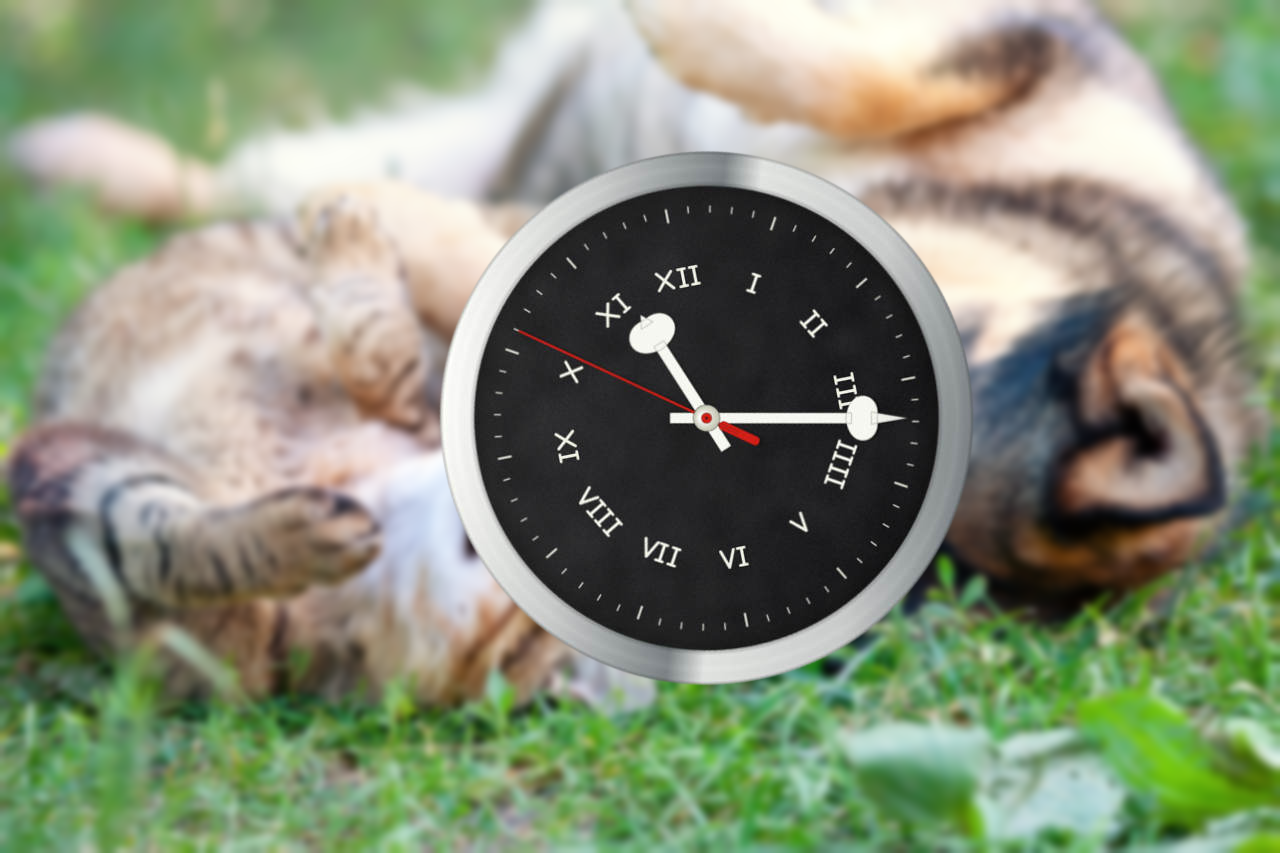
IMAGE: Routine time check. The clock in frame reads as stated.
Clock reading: 11:16:51
